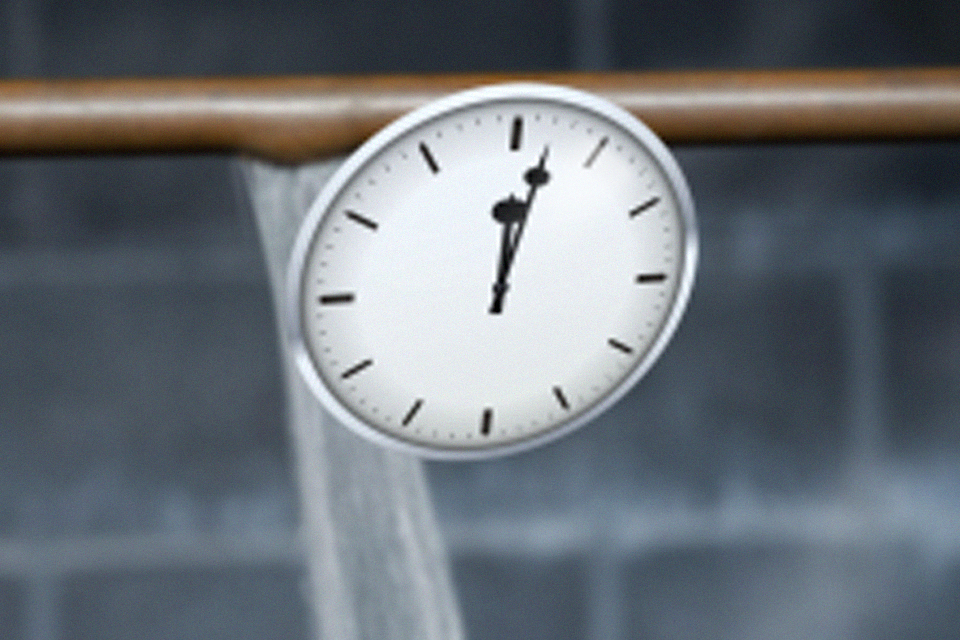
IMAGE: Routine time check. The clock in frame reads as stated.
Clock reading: 12:02
